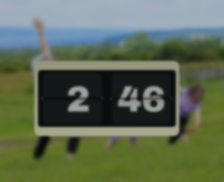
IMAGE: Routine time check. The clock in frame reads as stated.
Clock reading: 2:46
